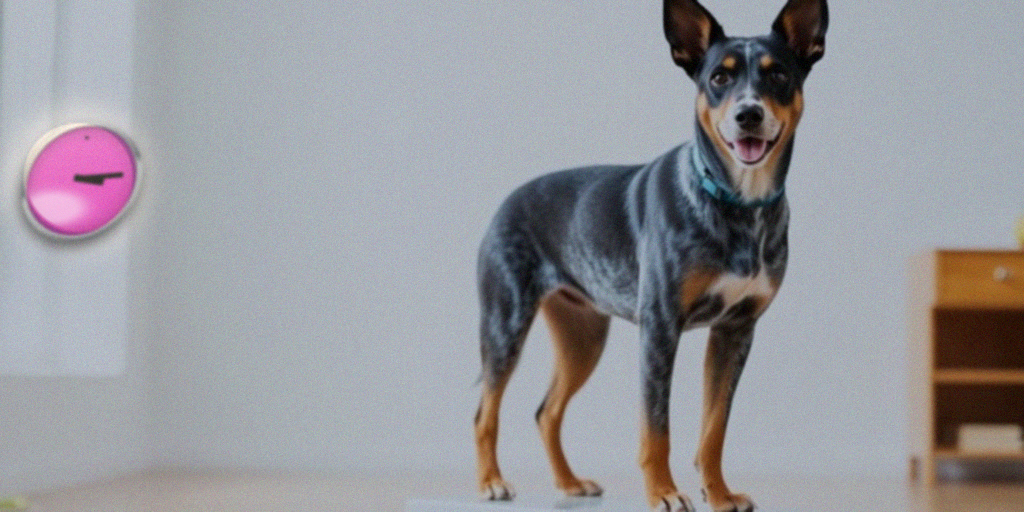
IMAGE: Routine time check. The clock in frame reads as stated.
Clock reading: 3:14
